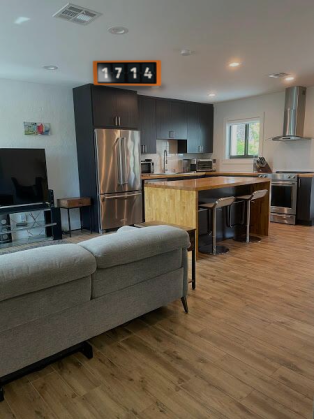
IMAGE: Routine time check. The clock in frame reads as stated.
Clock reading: 17:14
